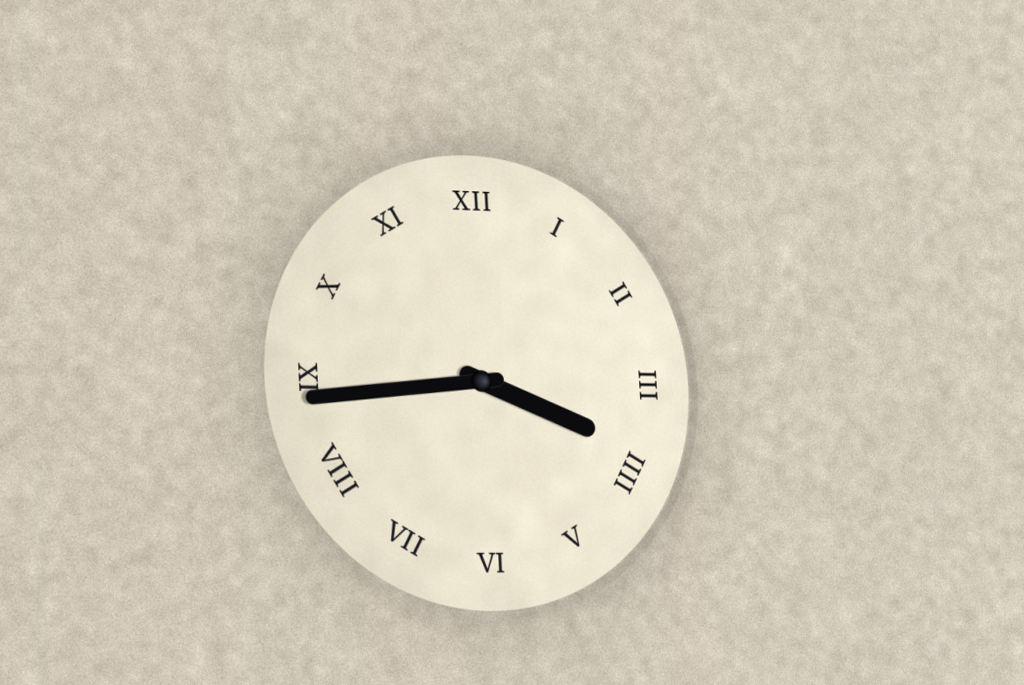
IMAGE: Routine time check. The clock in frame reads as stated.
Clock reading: 3:44
